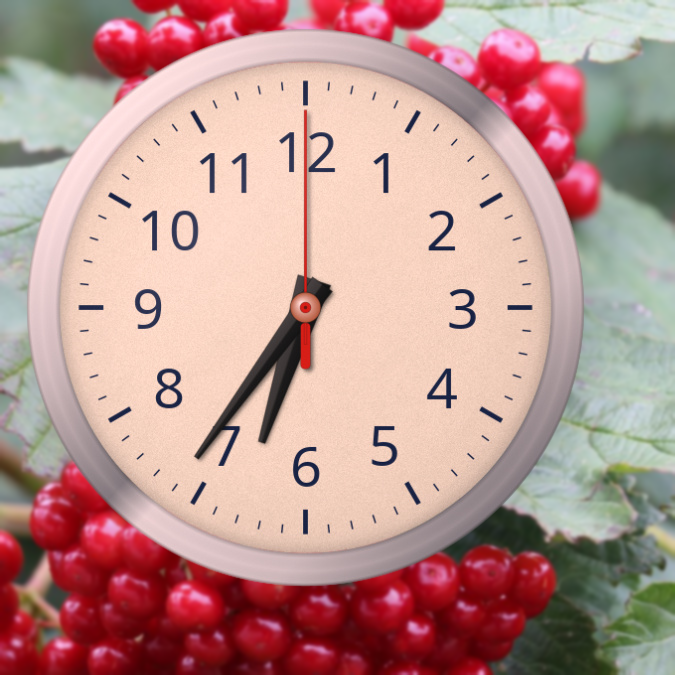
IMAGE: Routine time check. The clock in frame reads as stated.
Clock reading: 6:36:00
